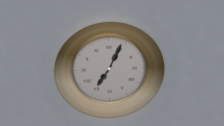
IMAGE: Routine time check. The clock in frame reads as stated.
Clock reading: 7:04
